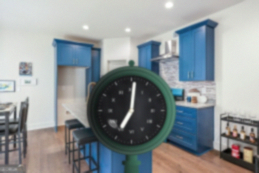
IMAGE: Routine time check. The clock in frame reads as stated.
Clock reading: 7:01
